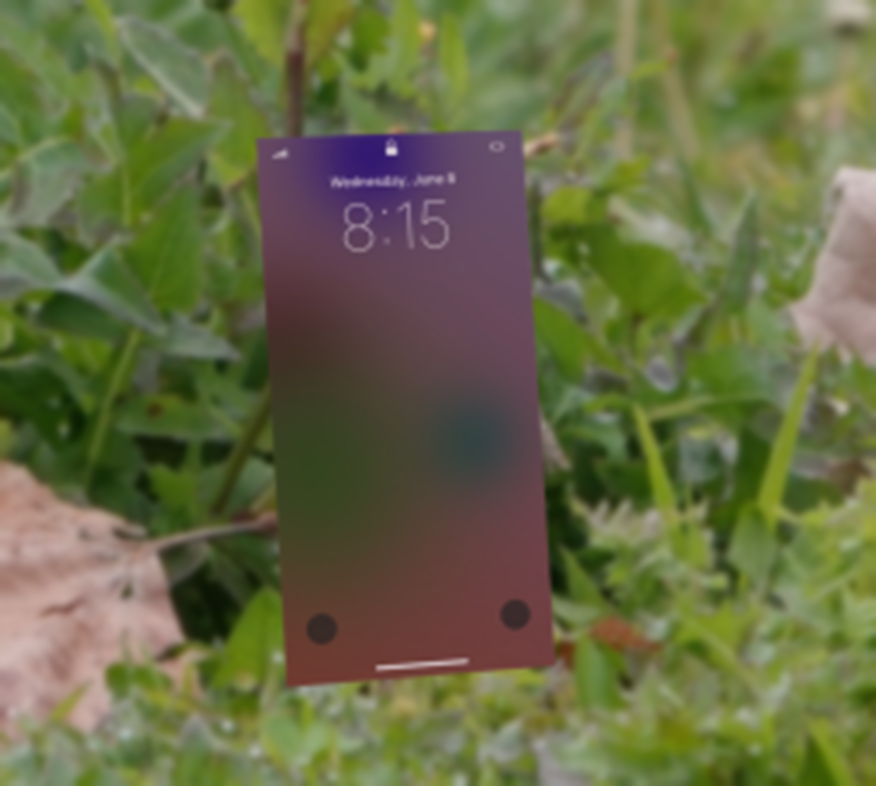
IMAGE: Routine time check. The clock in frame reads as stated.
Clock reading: 8:15
